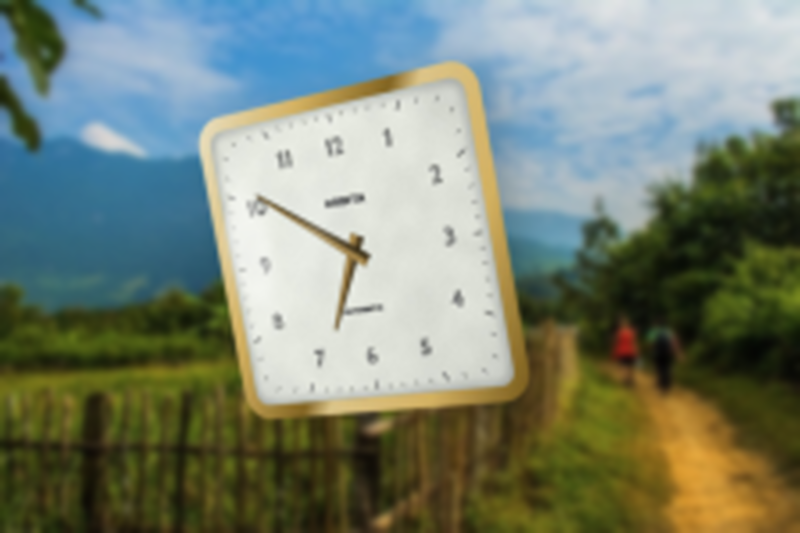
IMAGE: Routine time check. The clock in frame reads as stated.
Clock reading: 6:51
